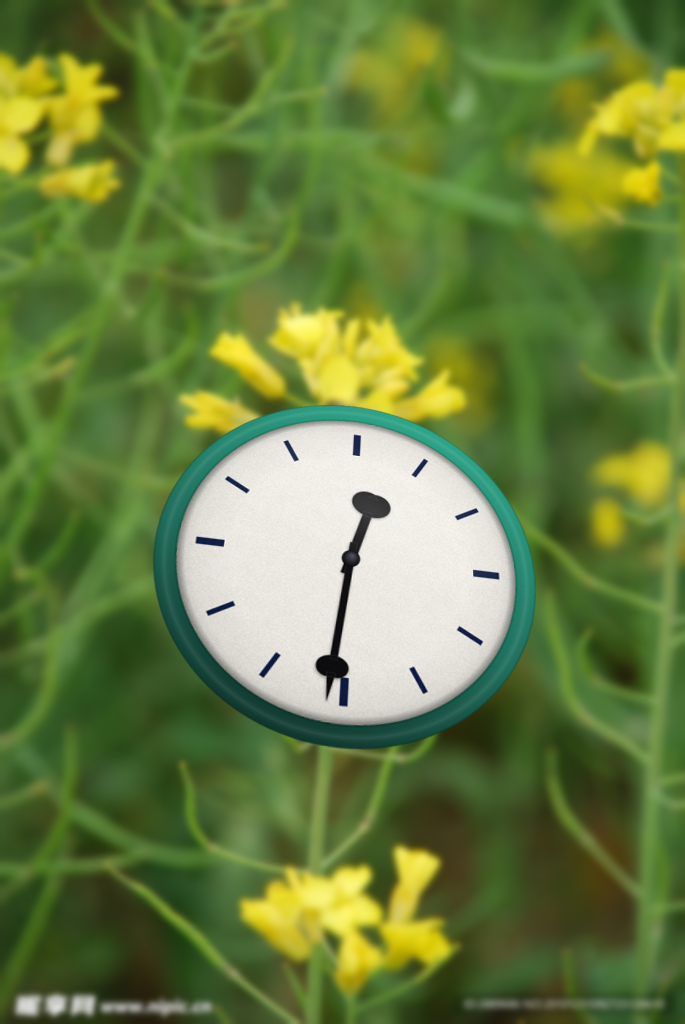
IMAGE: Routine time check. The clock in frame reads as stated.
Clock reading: 12:31
